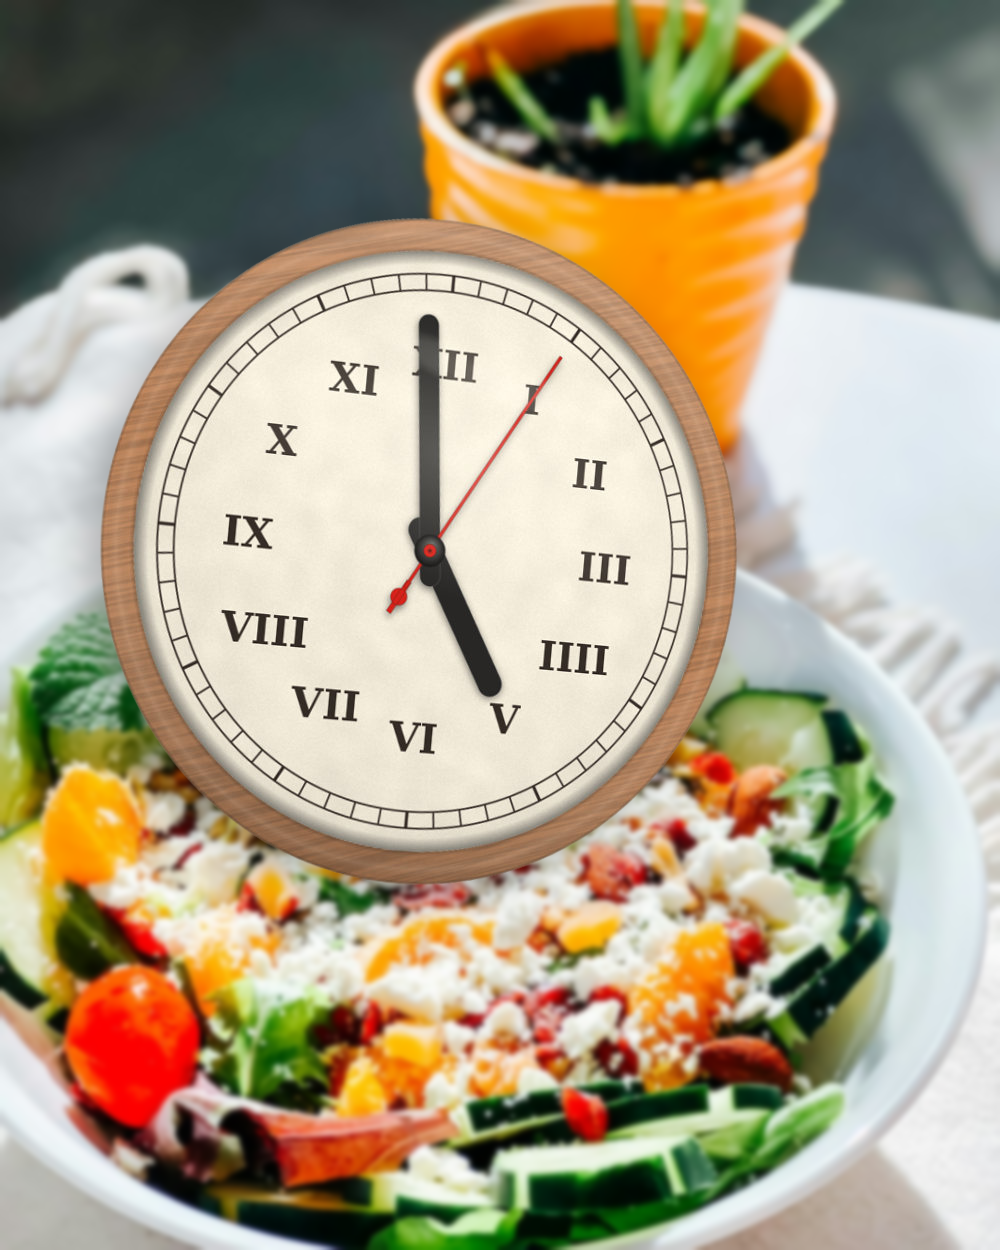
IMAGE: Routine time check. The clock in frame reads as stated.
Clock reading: 4:59:05
